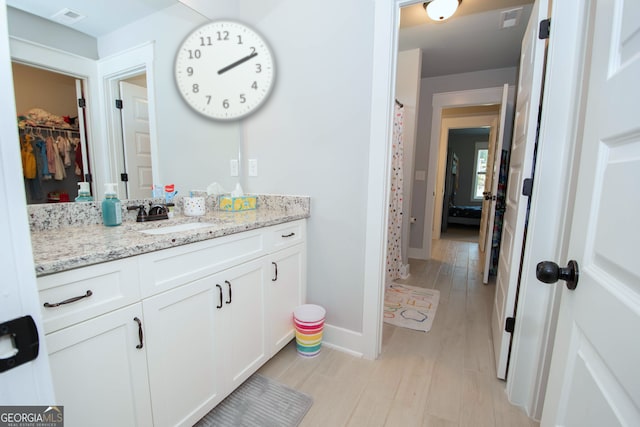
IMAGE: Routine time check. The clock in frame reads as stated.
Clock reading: 2:11
